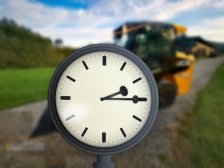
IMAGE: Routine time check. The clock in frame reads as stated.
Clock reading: 2:15
